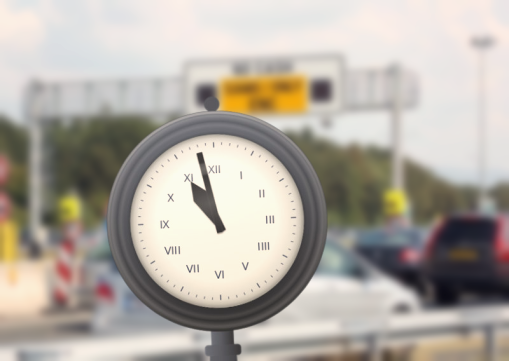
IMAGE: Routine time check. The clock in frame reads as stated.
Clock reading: 10:58
